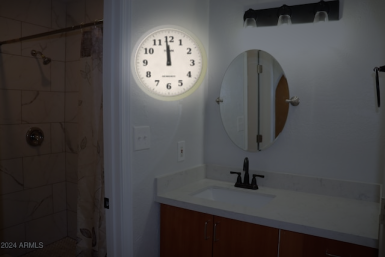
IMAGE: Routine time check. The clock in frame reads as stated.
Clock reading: 11:59
